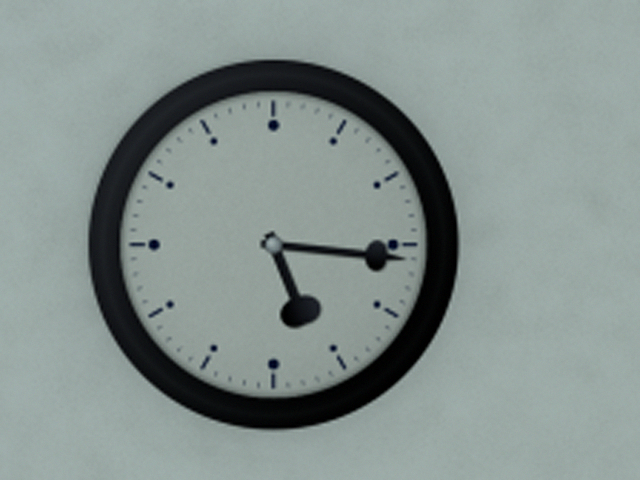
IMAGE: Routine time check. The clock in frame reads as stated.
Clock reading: 5:16
